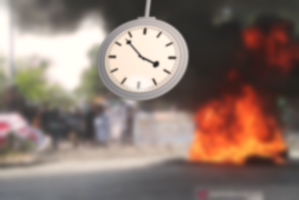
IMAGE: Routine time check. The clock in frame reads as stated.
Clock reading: 3:53
